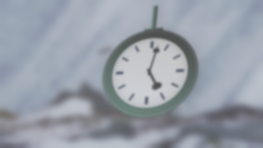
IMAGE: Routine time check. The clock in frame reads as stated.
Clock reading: 5:02
